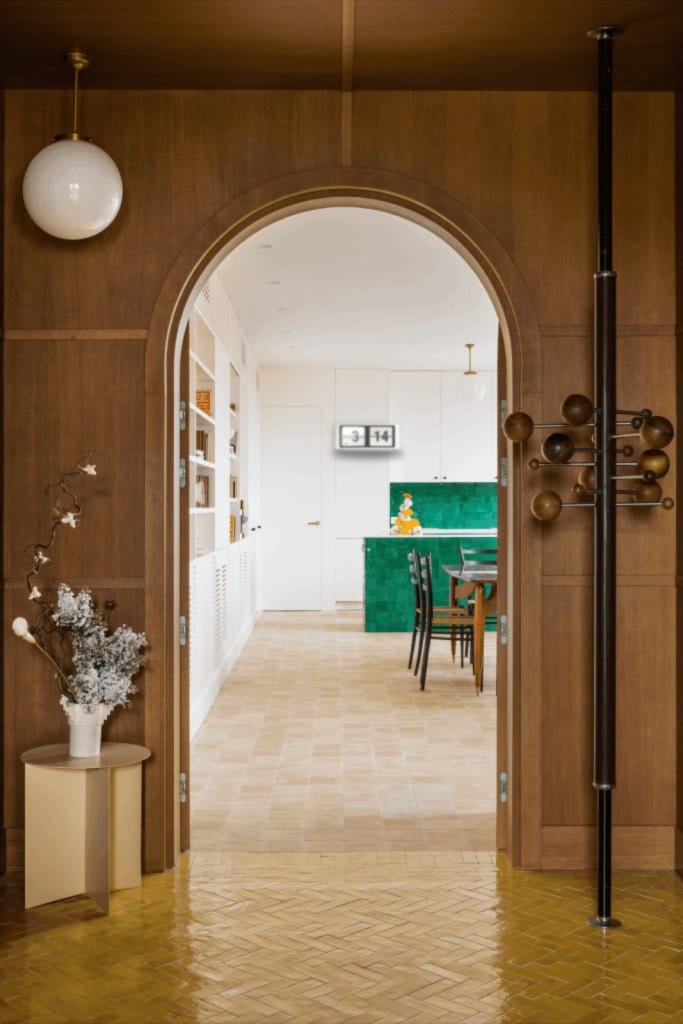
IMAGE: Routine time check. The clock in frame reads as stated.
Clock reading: 3:14
